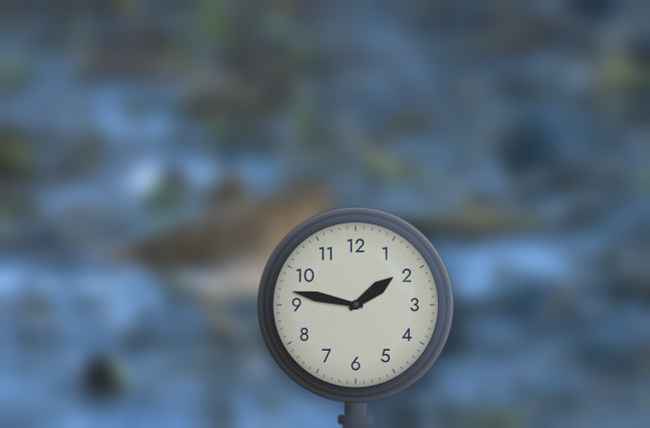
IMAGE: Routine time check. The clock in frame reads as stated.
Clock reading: 1:47
